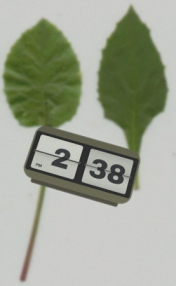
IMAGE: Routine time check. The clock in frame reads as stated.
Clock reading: 2:38
